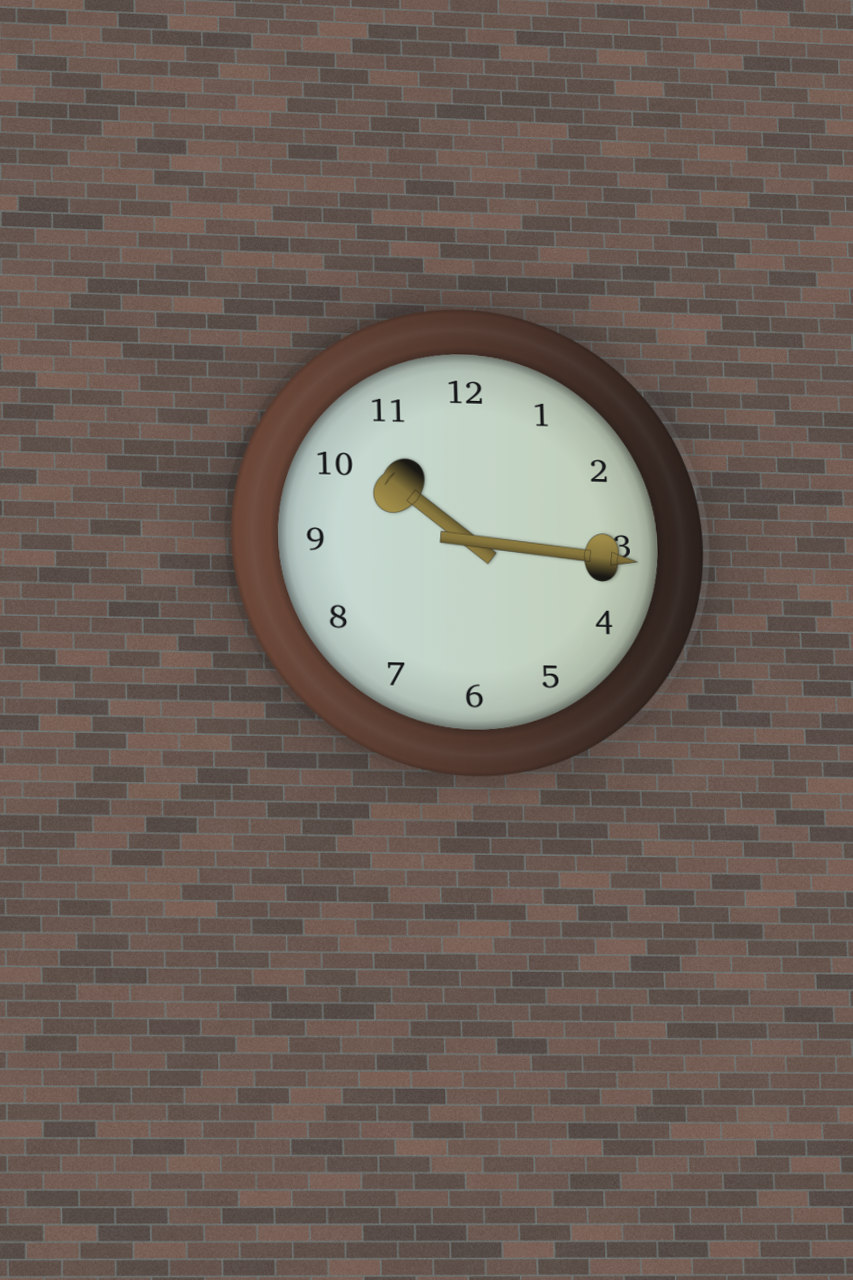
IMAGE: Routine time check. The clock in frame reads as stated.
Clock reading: 10:16
